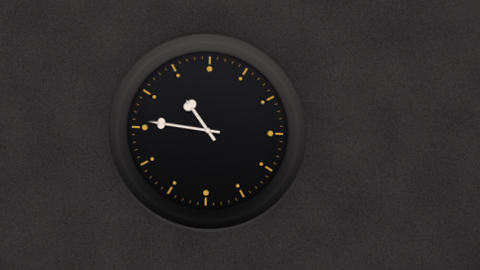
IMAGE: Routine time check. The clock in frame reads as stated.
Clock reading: 10:46
